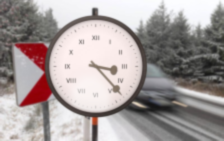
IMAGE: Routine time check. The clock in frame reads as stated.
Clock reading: 3:23
